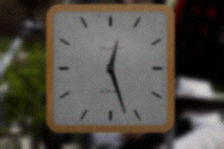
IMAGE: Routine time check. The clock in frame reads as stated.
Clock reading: 12:27
